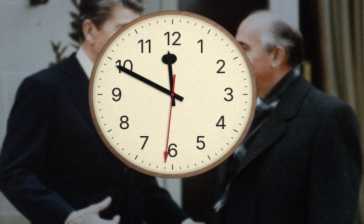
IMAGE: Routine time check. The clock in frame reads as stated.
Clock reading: 11:49:31
